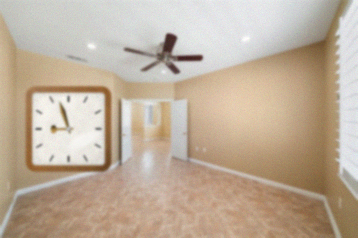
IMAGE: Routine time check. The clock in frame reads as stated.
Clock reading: 8:57
